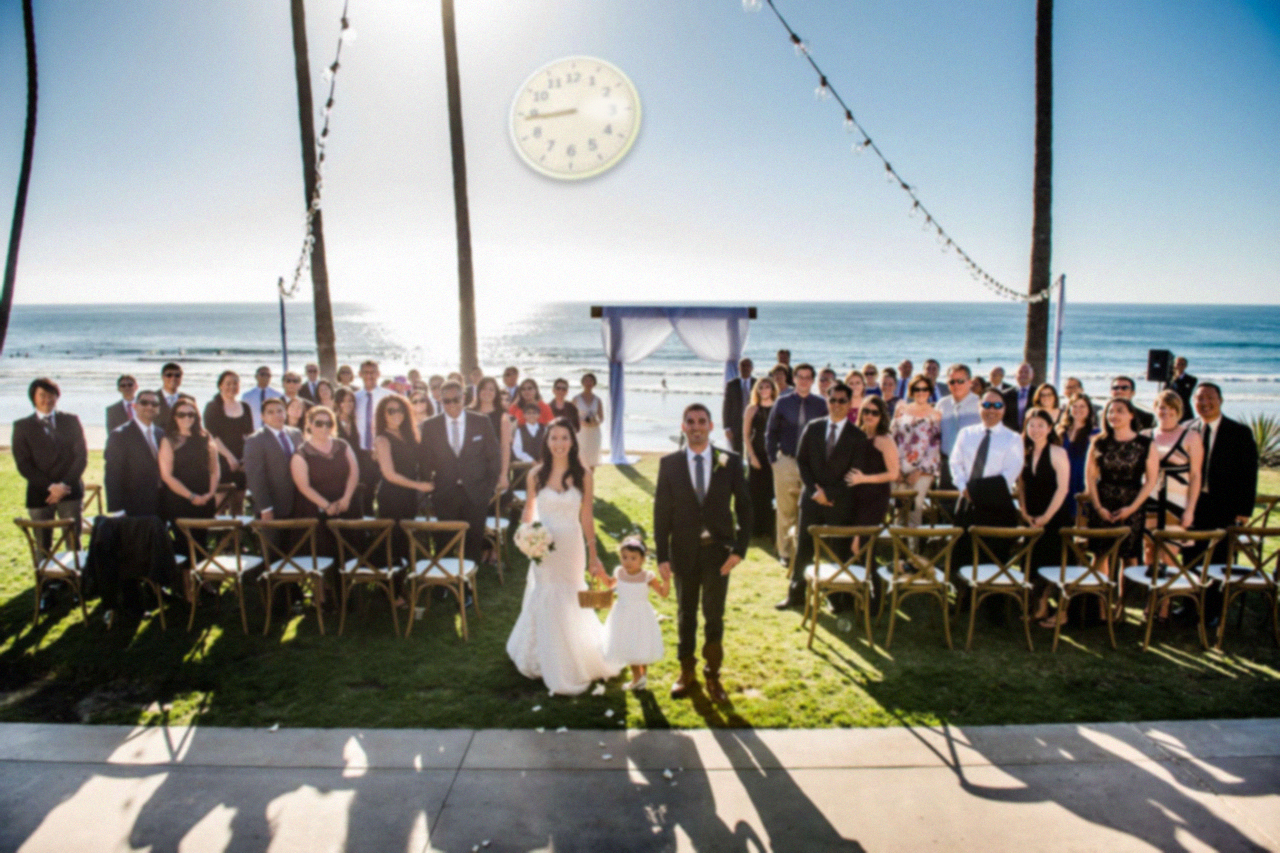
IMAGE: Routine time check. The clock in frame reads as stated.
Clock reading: 8:44
